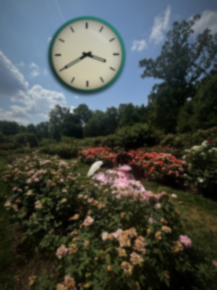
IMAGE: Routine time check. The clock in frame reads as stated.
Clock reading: 3:40
